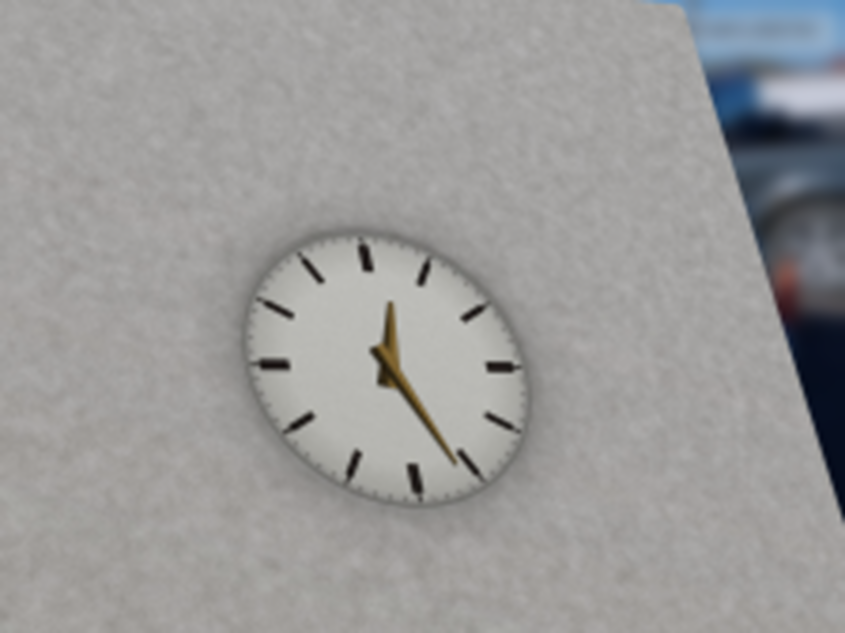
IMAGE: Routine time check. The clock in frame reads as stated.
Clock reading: 12:26
